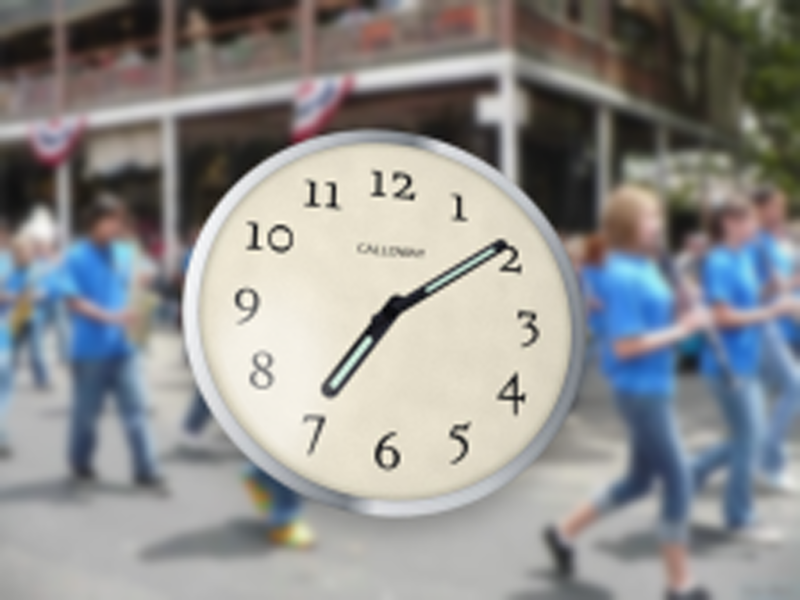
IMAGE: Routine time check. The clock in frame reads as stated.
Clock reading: 7:09
